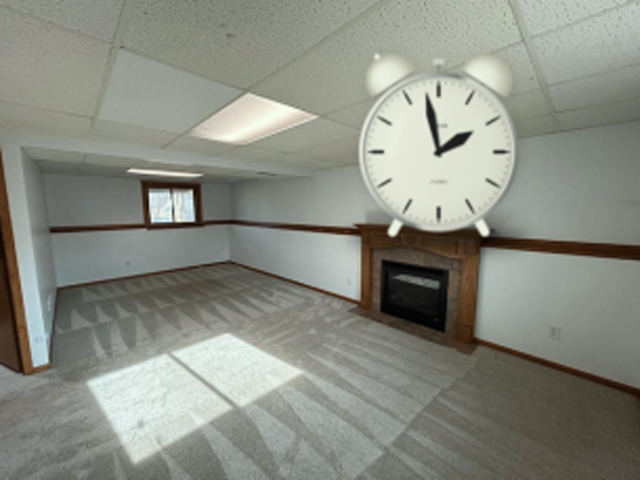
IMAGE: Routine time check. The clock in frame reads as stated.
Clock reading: 1:58
